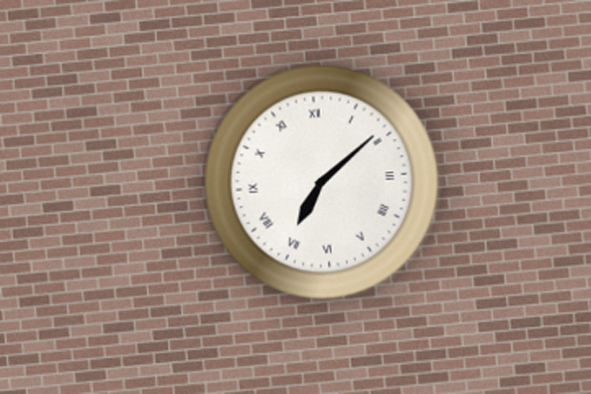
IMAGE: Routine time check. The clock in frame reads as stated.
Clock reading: 7:09
